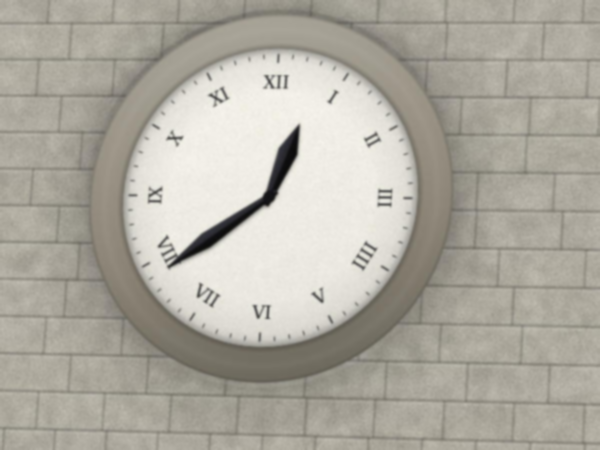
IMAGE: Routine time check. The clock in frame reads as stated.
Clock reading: 12:39
